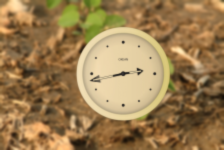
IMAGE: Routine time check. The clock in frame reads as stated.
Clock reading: 2:43
